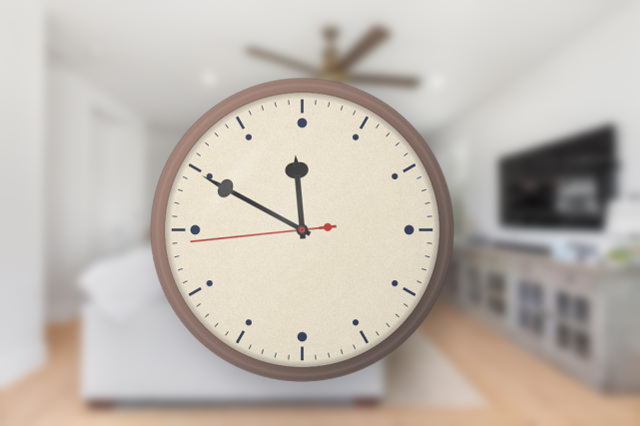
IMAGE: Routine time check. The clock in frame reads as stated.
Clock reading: 11:49:44
